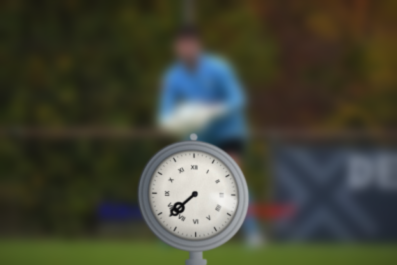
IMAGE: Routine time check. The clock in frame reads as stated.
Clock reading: 7:38
